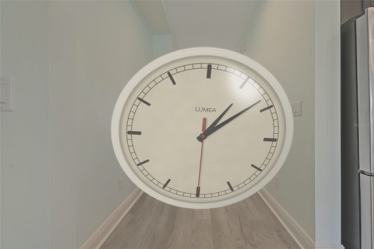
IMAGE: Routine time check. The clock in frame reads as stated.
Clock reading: 1:08:30
